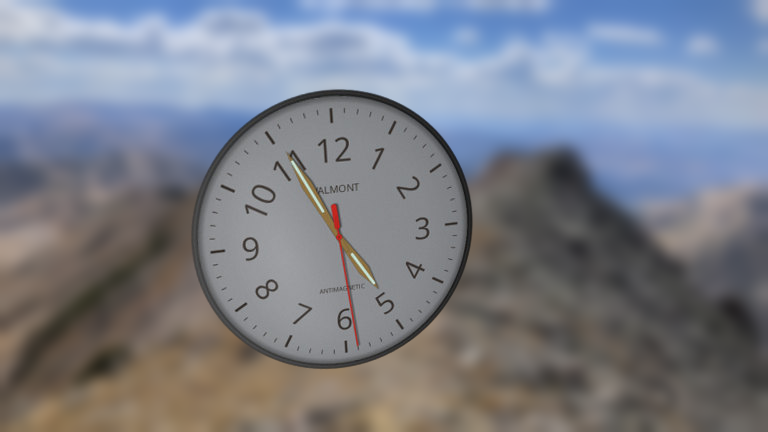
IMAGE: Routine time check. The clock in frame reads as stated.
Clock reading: 4:55:29
